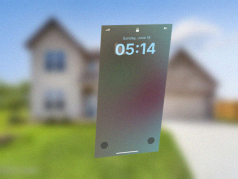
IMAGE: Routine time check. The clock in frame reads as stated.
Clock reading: 5:14
